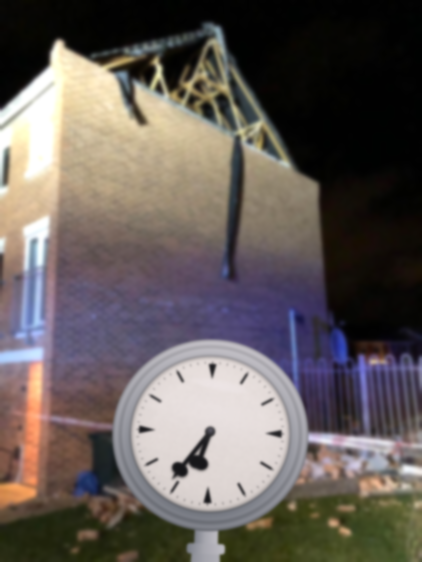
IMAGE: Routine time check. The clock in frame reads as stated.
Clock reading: 6:36
